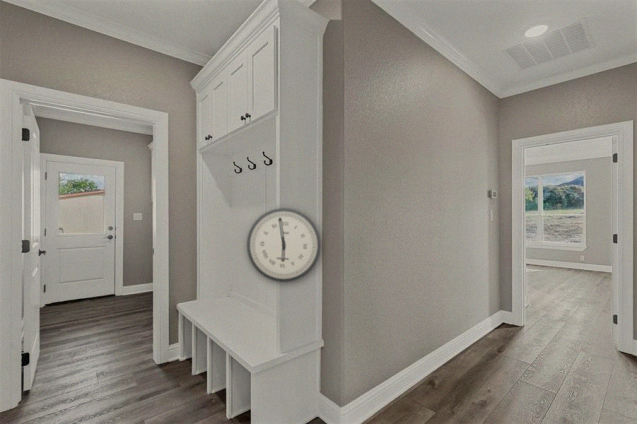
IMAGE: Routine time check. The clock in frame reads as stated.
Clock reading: 5:58
